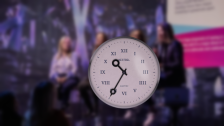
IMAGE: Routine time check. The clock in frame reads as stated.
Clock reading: 10:35
